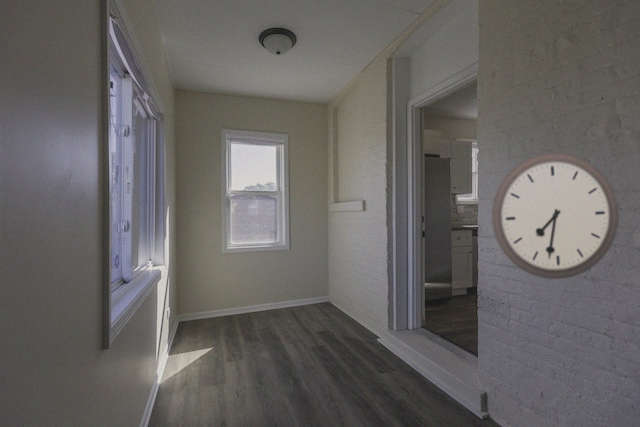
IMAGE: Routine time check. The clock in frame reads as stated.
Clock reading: 7:32
